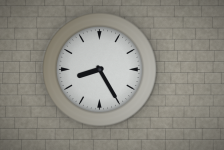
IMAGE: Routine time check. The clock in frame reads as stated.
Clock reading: 8:25
